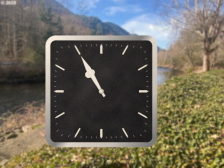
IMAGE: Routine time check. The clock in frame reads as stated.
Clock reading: 10:55
